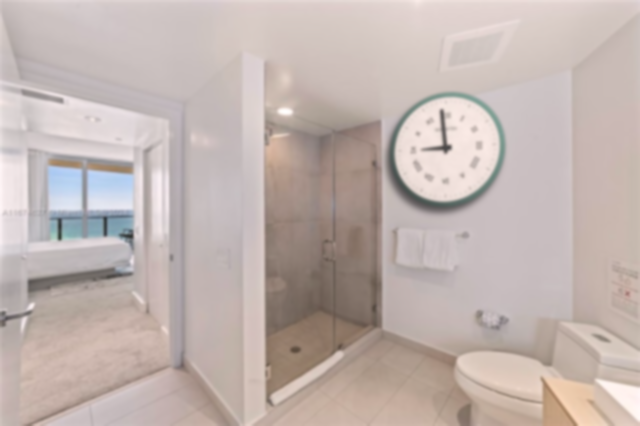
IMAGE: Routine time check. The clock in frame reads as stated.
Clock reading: 8:59
